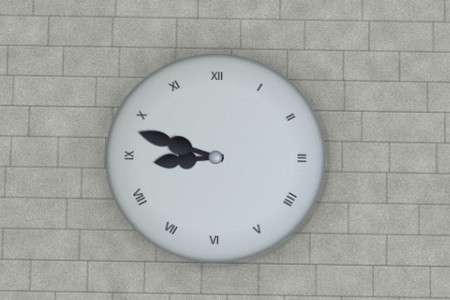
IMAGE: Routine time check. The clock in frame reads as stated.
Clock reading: 8:48
